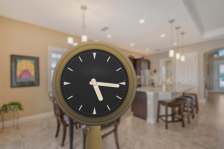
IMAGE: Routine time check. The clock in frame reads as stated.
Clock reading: 5:16
